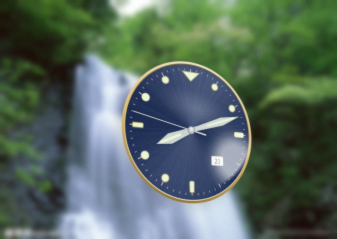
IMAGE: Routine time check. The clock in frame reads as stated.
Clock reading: 8:11:47
